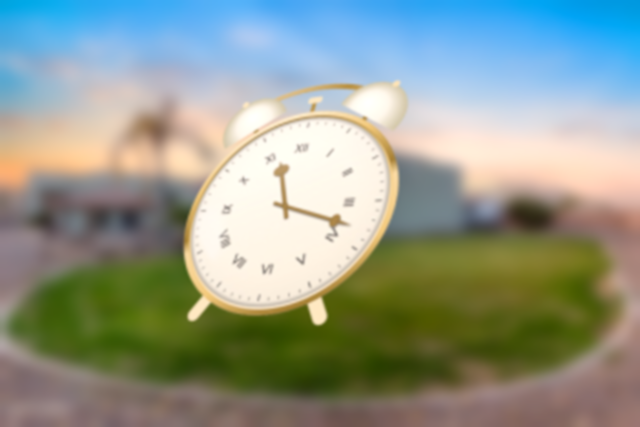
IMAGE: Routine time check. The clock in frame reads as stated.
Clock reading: 11:18
